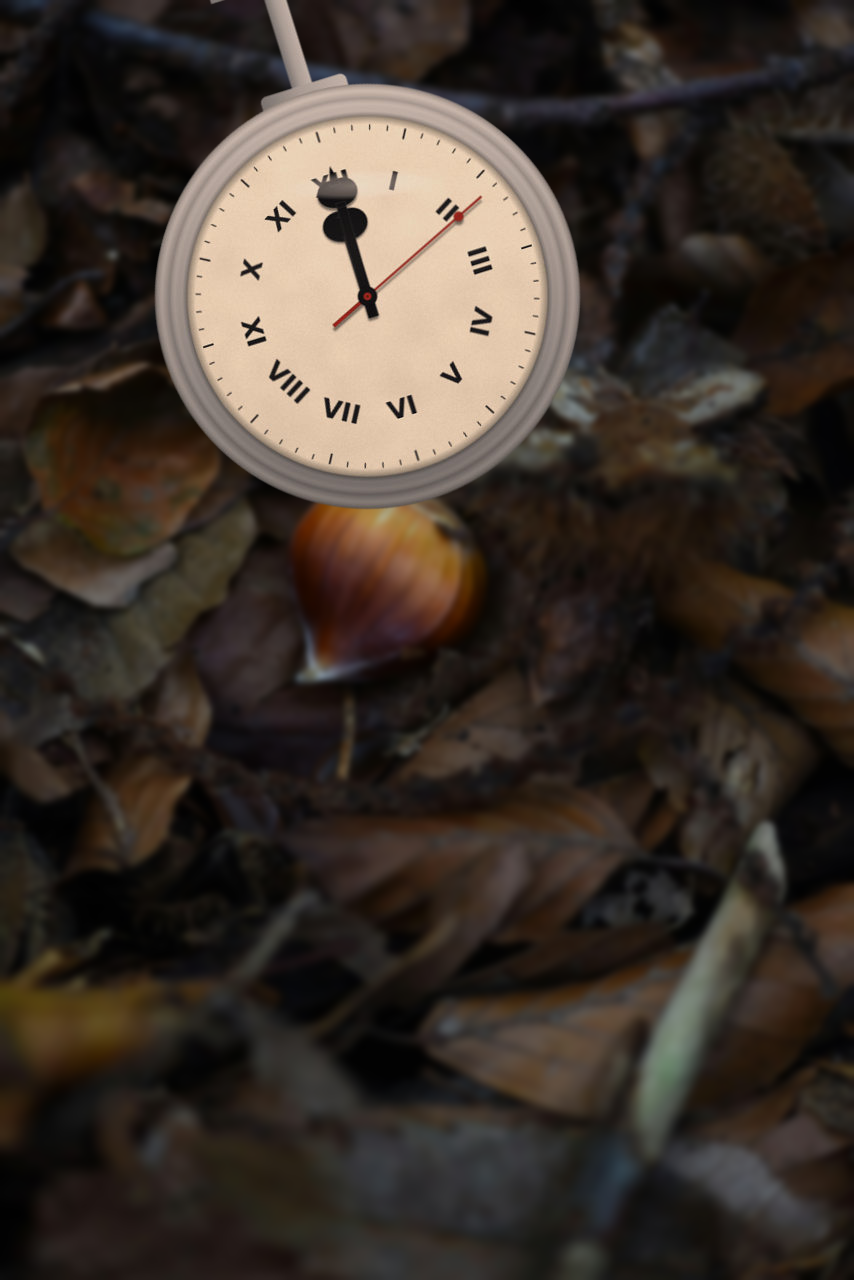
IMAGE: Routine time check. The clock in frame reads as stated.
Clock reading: 12:00:11
